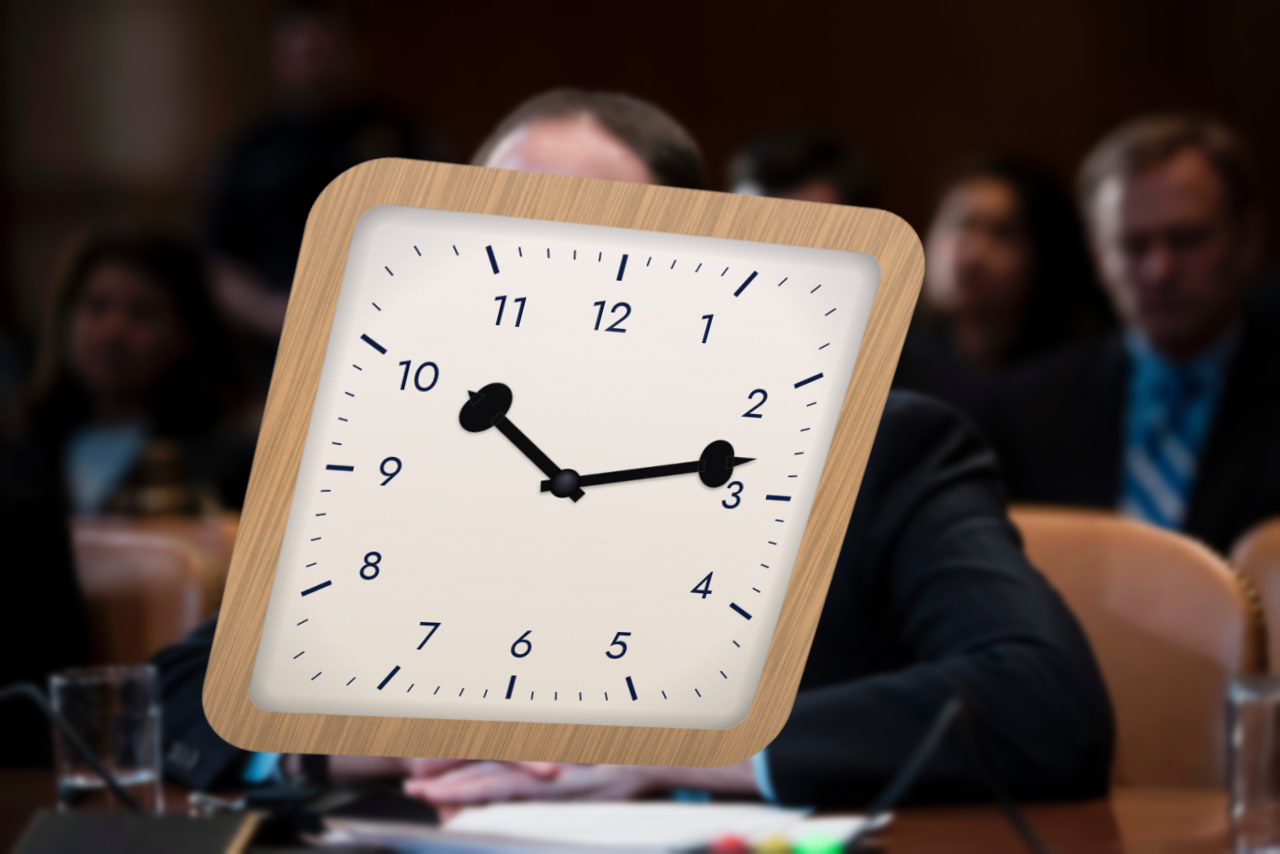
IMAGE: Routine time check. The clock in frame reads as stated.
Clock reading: 10:13
